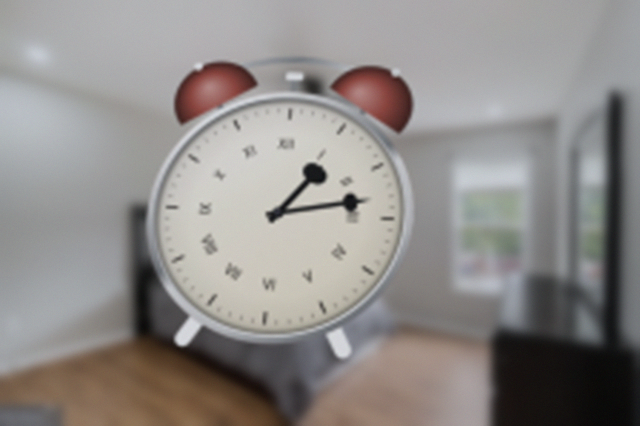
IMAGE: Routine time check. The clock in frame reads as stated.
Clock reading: 1:13
